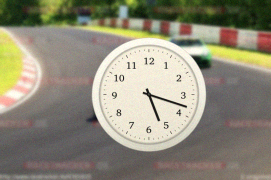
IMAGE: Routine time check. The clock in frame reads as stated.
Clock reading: 5:18
